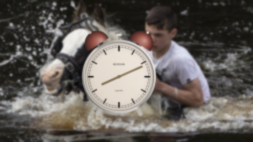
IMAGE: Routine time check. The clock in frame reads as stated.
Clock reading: 8:11
